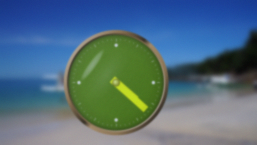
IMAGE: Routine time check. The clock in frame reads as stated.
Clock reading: 4:22
